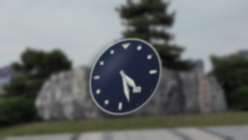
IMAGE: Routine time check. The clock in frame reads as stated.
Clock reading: 4:27
